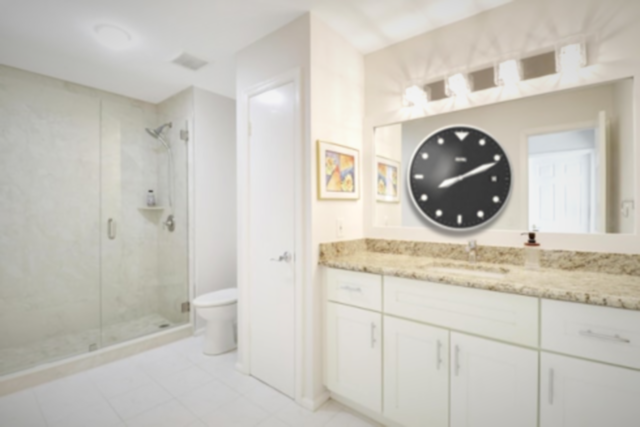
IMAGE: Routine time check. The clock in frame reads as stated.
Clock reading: 8:11
